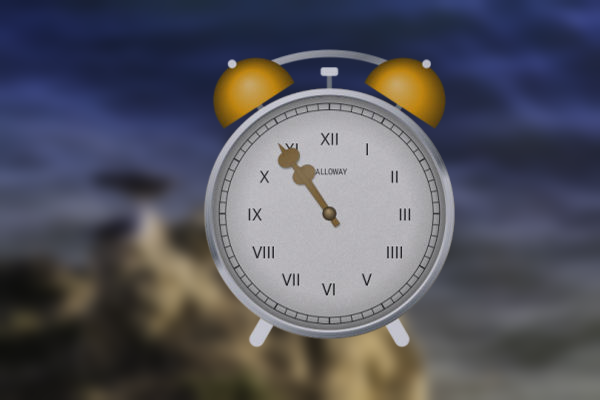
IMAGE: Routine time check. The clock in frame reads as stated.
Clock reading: 10:54
